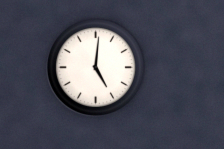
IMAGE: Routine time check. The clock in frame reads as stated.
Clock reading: 5:01
